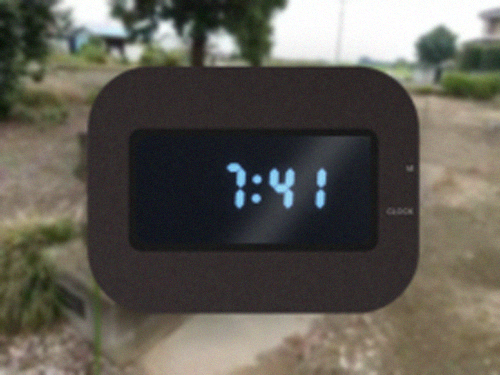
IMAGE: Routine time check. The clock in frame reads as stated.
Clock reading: 7:41
